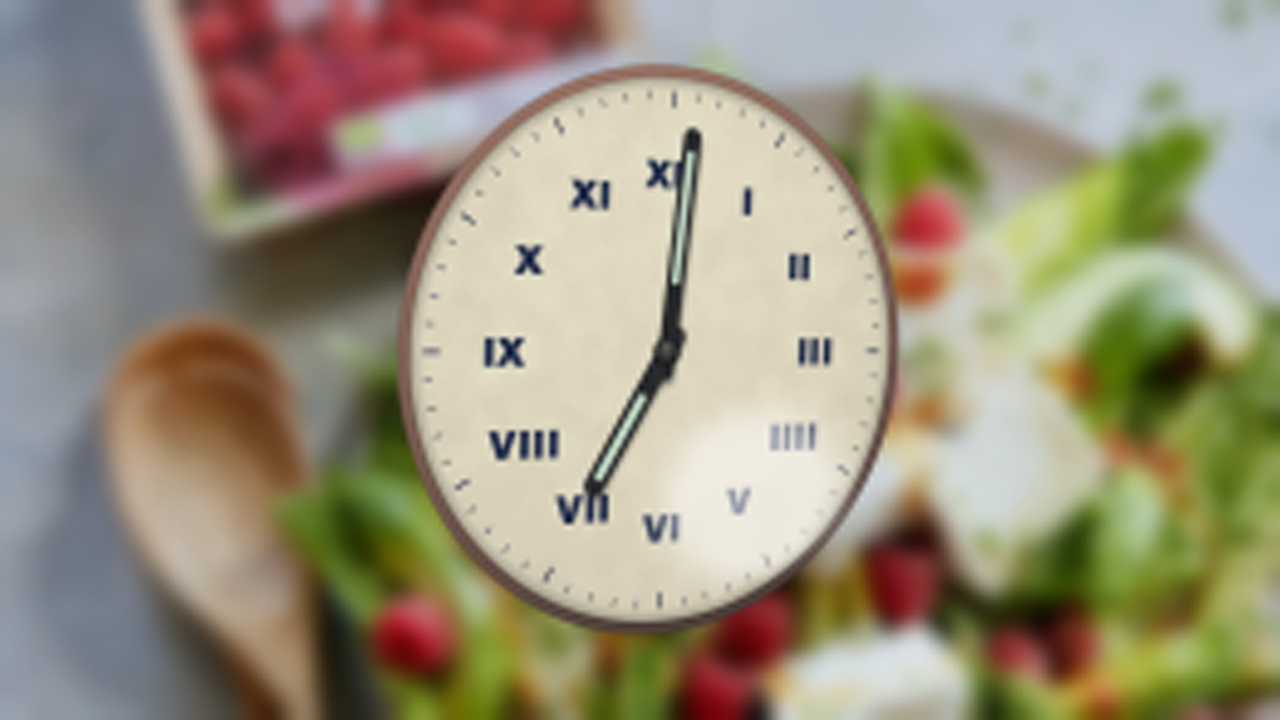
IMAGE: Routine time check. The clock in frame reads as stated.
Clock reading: 7:01
